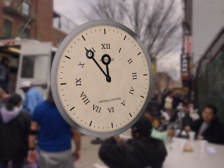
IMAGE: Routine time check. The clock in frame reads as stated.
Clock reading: 11:54
